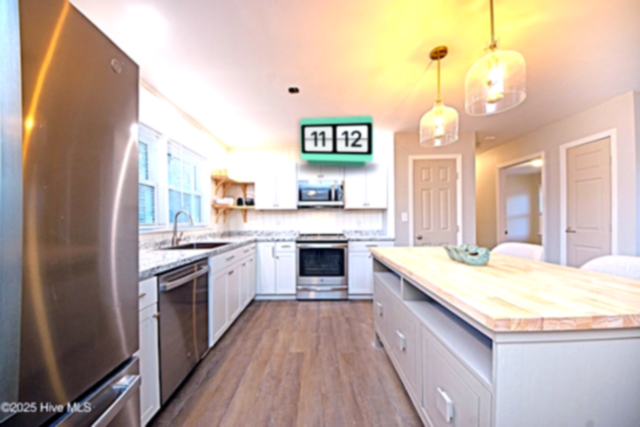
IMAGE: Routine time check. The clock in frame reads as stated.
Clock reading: 11:12
